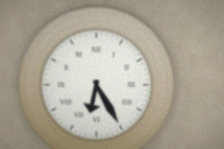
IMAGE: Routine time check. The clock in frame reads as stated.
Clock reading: 6:25
